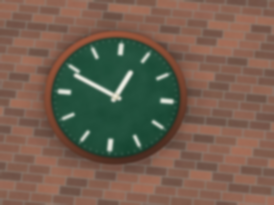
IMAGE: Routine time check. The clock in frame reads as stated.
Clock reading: 12:49
